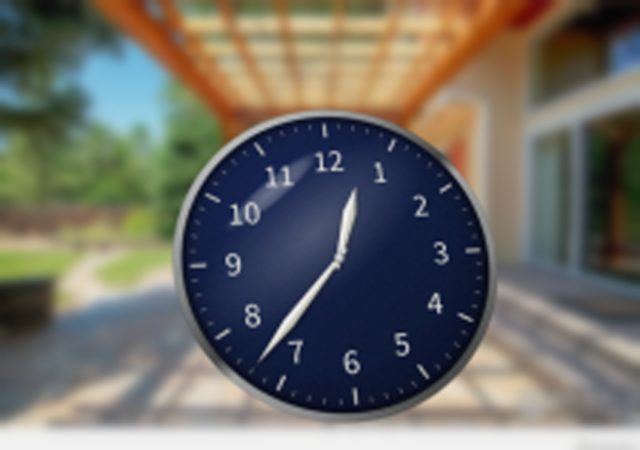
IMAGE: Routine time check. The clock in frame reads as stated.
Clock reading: 12:37
